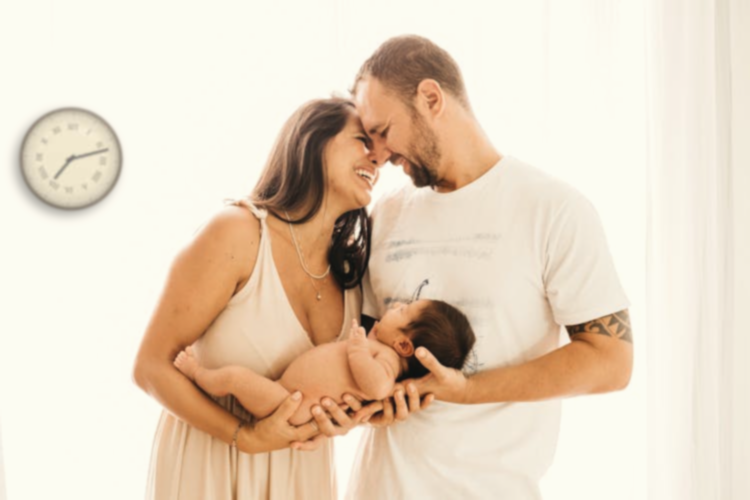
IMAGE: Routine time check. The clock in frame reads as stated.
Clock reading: 7:12
